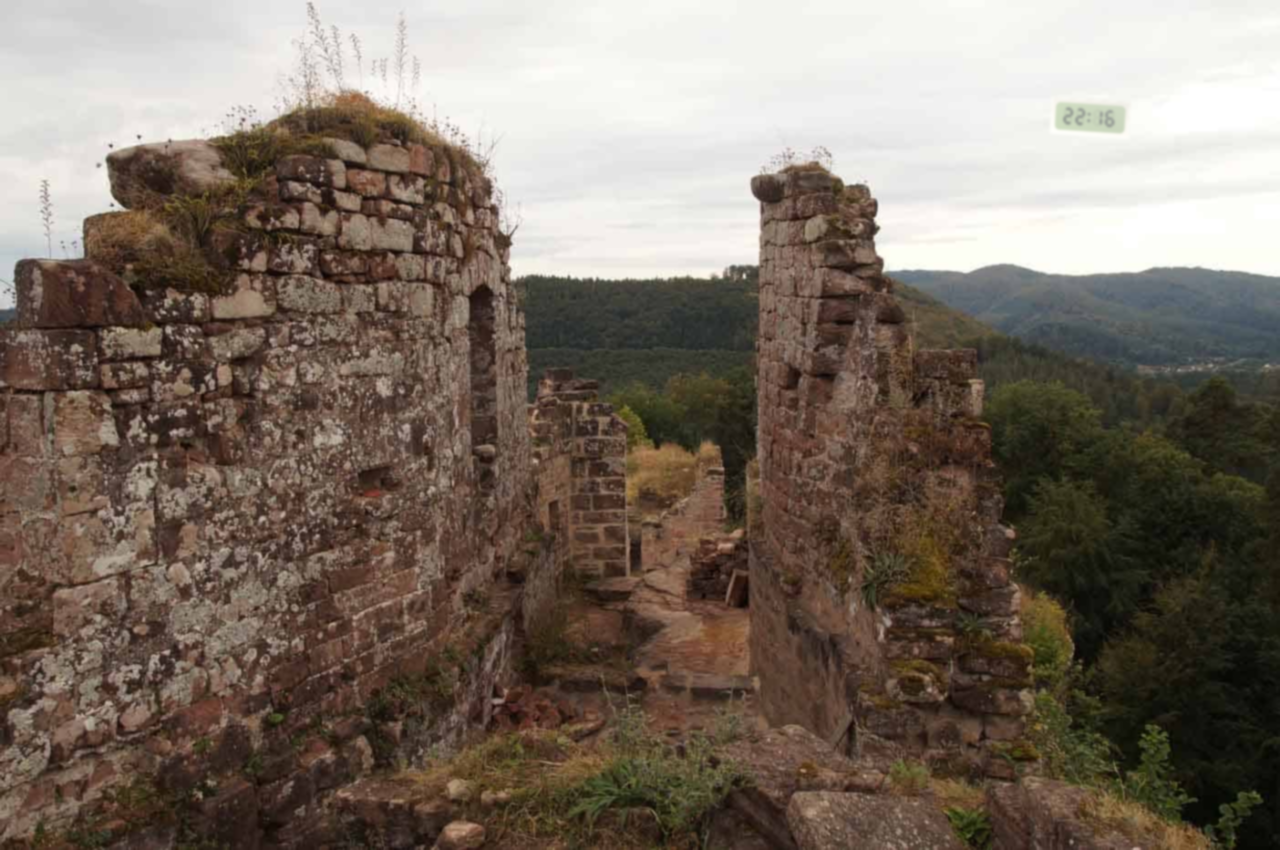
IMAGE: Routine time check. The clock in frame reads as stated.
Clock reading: 22:16
